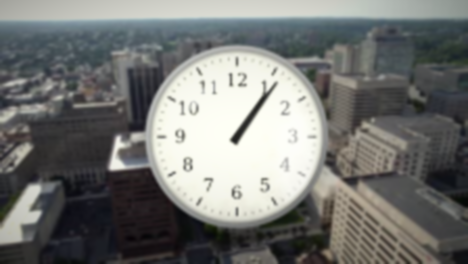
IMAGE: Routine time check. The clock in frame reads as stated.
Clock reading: 1:06
